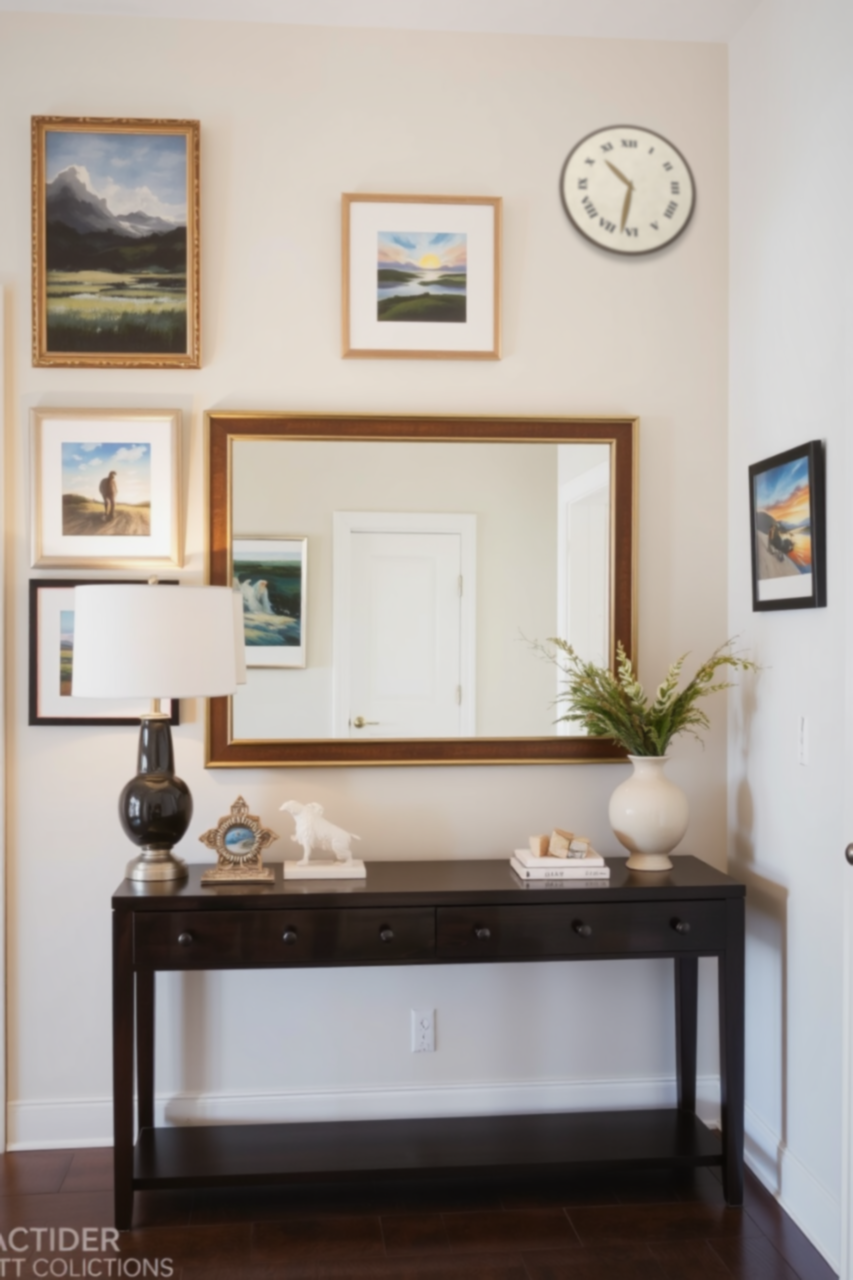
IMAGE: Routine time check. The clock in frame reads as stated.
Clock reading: 10:32
